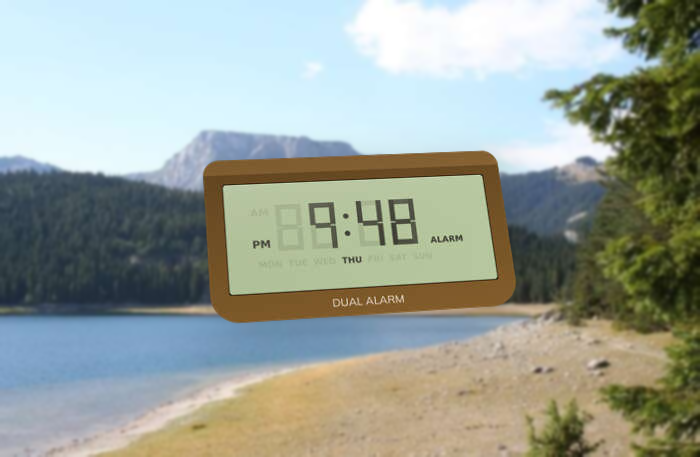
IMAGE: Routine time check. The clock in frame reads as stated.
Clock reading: 9:48
